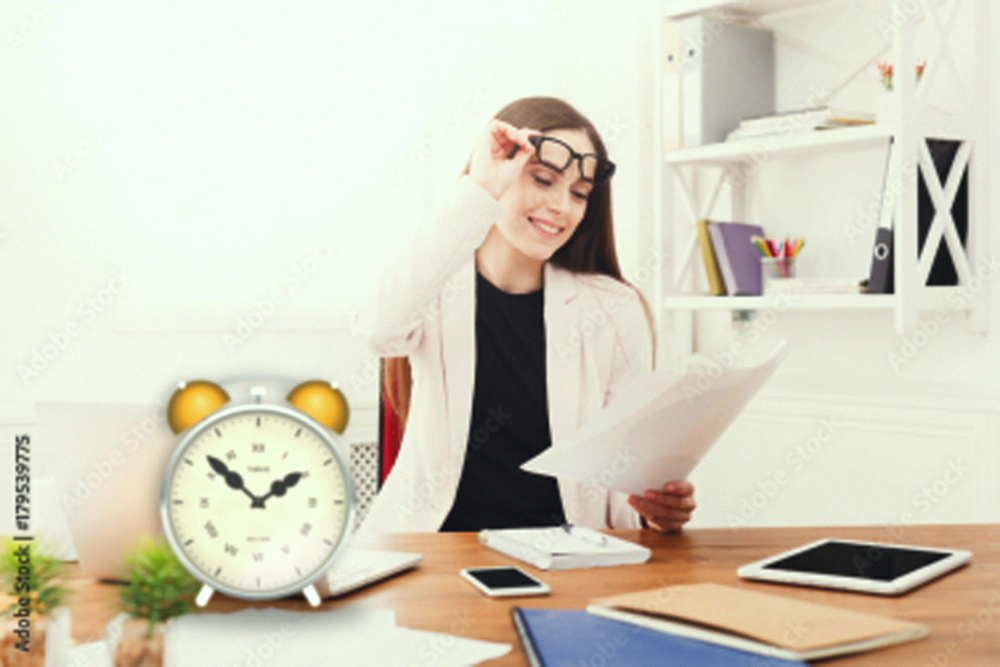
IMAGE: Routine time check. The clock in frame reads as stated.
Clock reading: 1:52
